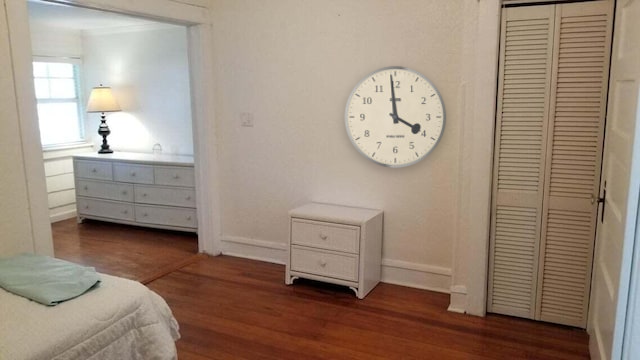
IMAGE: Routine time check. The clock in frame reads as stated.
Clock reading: 3:59
